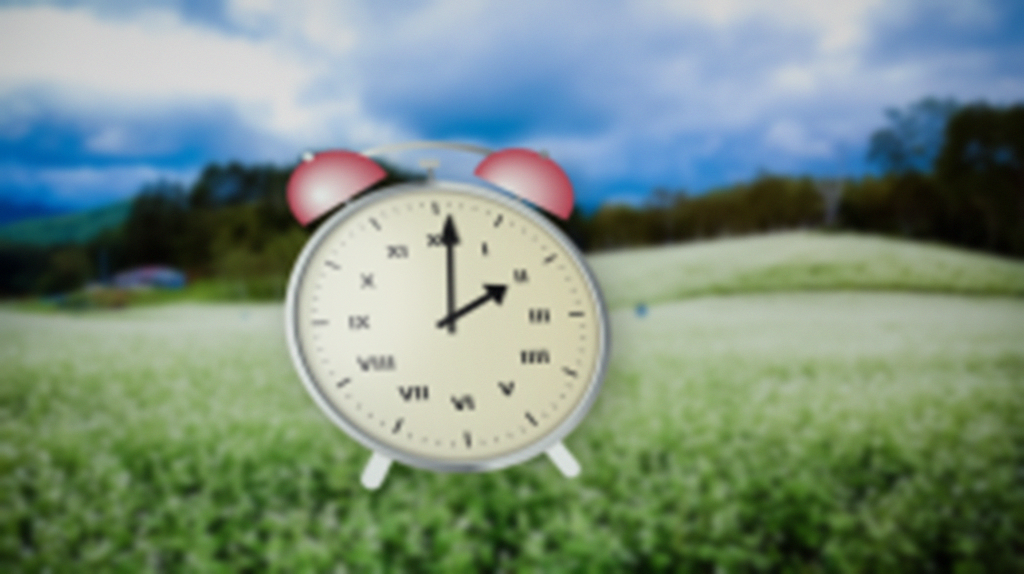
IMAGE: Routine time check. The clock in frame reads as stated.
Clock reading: 2:01
